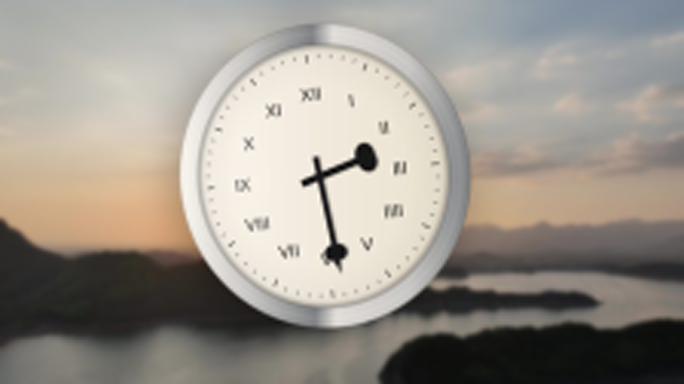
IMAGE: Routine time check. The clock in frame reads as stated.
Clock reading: 2:29
